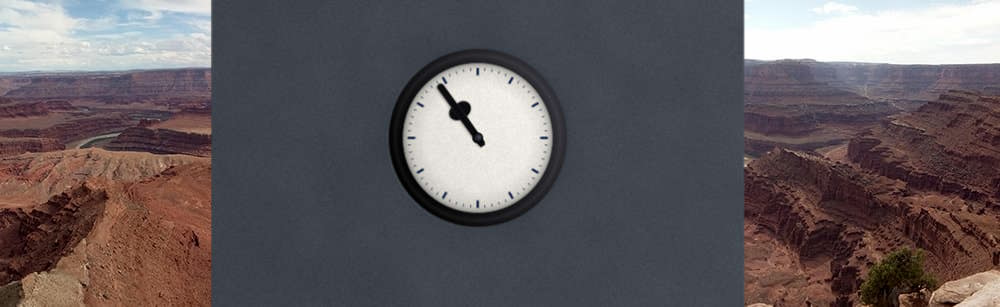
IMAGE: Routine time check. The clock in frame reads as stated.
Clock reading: 10:54
